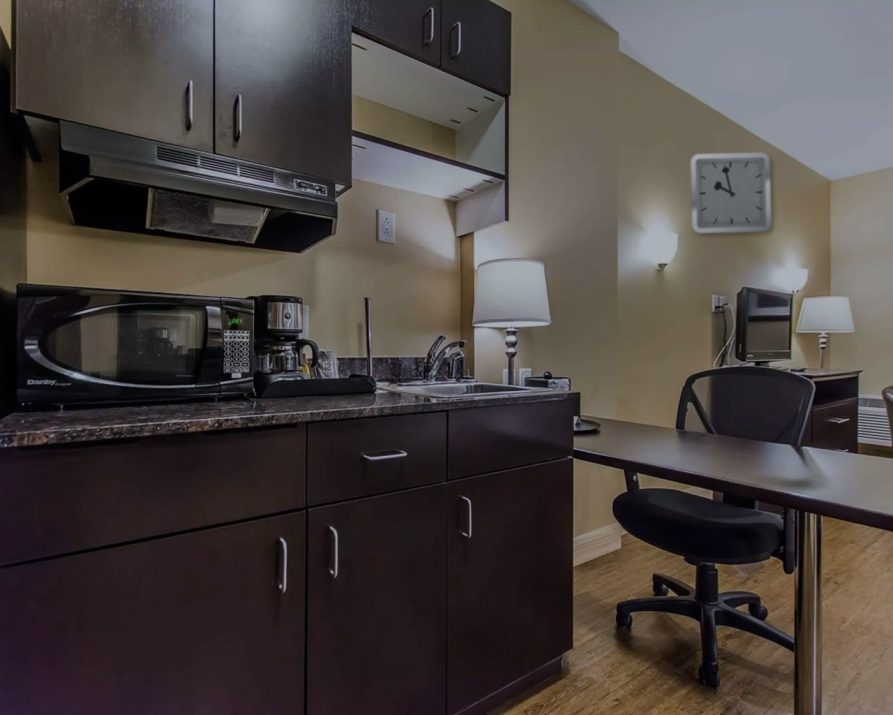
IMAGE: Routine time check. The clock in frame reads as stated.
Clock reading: 9:58
